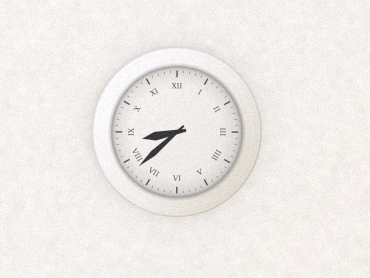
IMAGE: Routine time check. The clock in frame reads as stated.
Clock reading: 8:38
